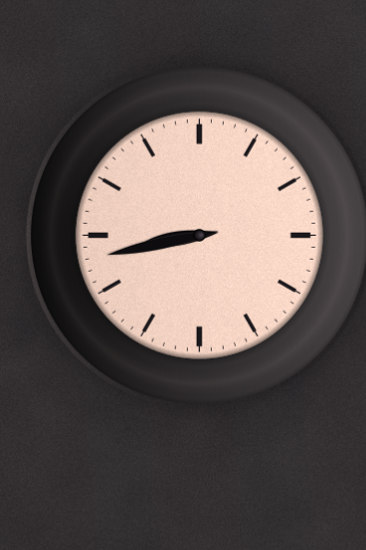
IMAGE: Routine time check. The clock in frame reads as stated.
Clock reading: 8:43
